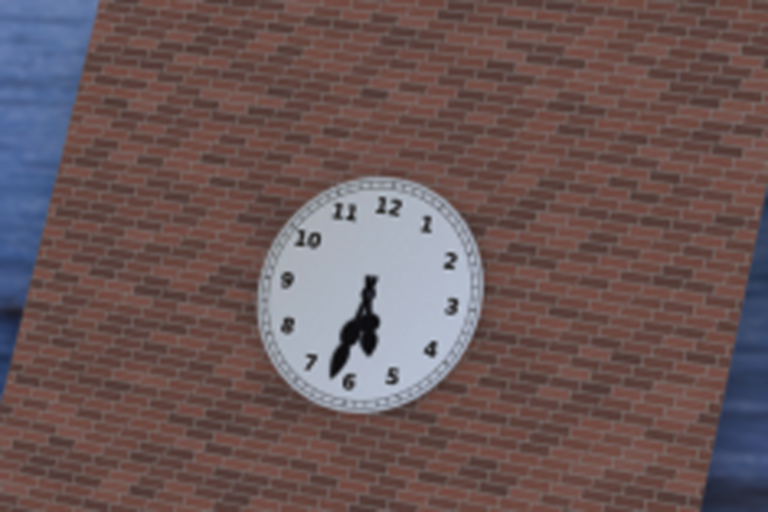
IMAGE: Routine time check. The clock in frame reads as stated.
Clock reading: 5:32
